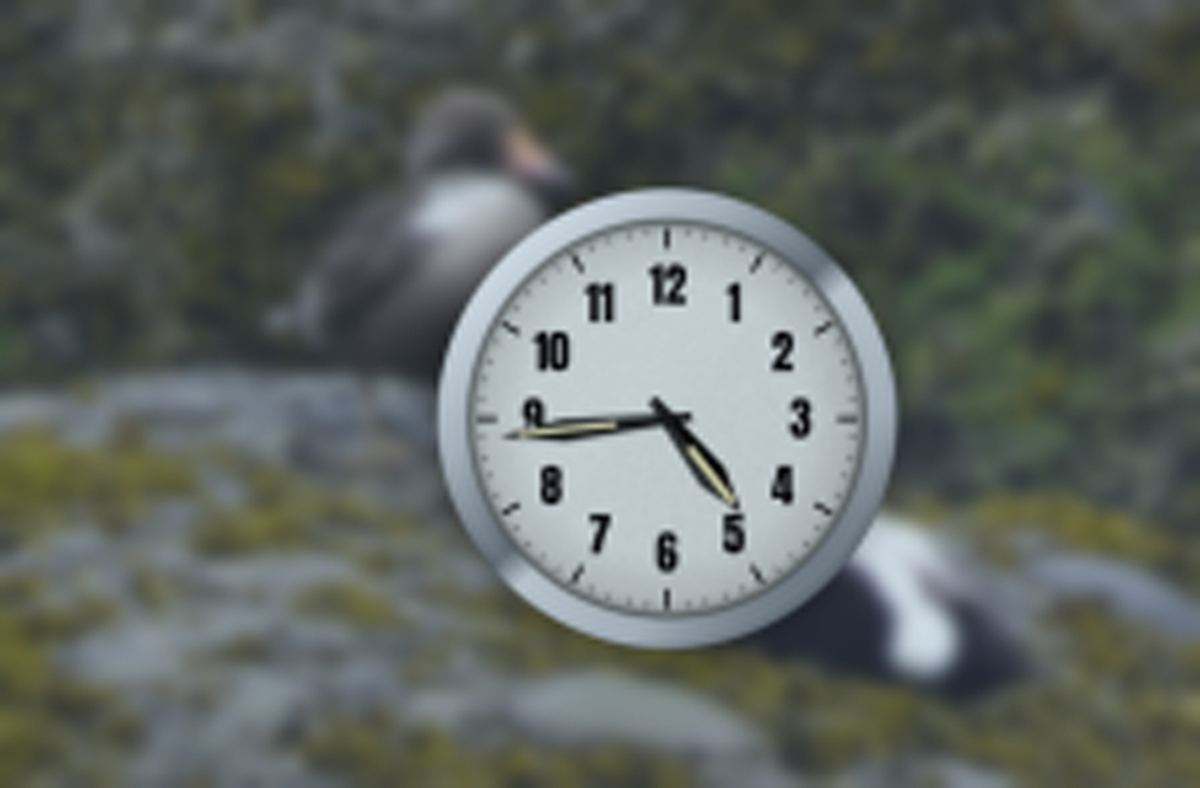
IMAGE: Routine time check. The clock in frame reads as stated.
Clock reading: 4:44
